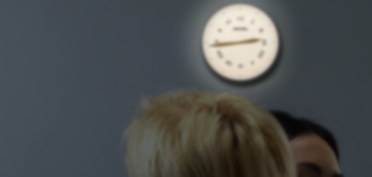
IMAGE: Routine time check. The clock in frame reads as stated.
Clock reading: 2:44
